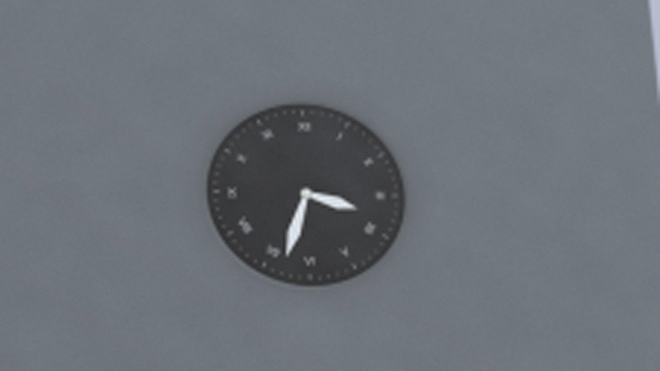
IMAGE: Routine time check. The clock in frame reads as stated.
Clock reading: 3:33
